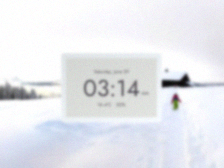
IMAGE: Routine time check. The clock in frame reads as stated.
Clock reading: 3:14
